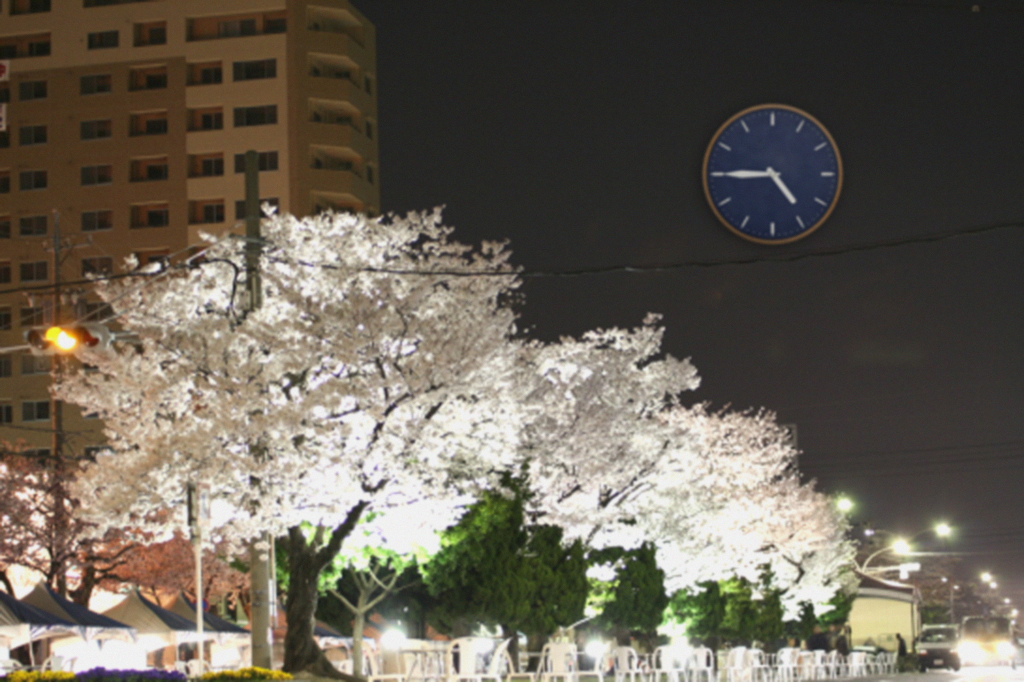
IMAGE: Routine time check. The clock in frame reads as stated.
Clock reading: 4:45
